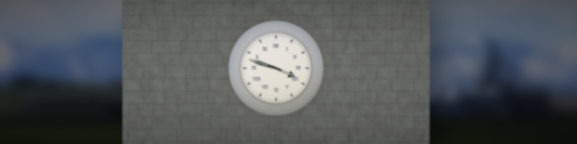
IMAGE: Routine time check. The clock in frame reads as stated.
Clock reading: 3:48
